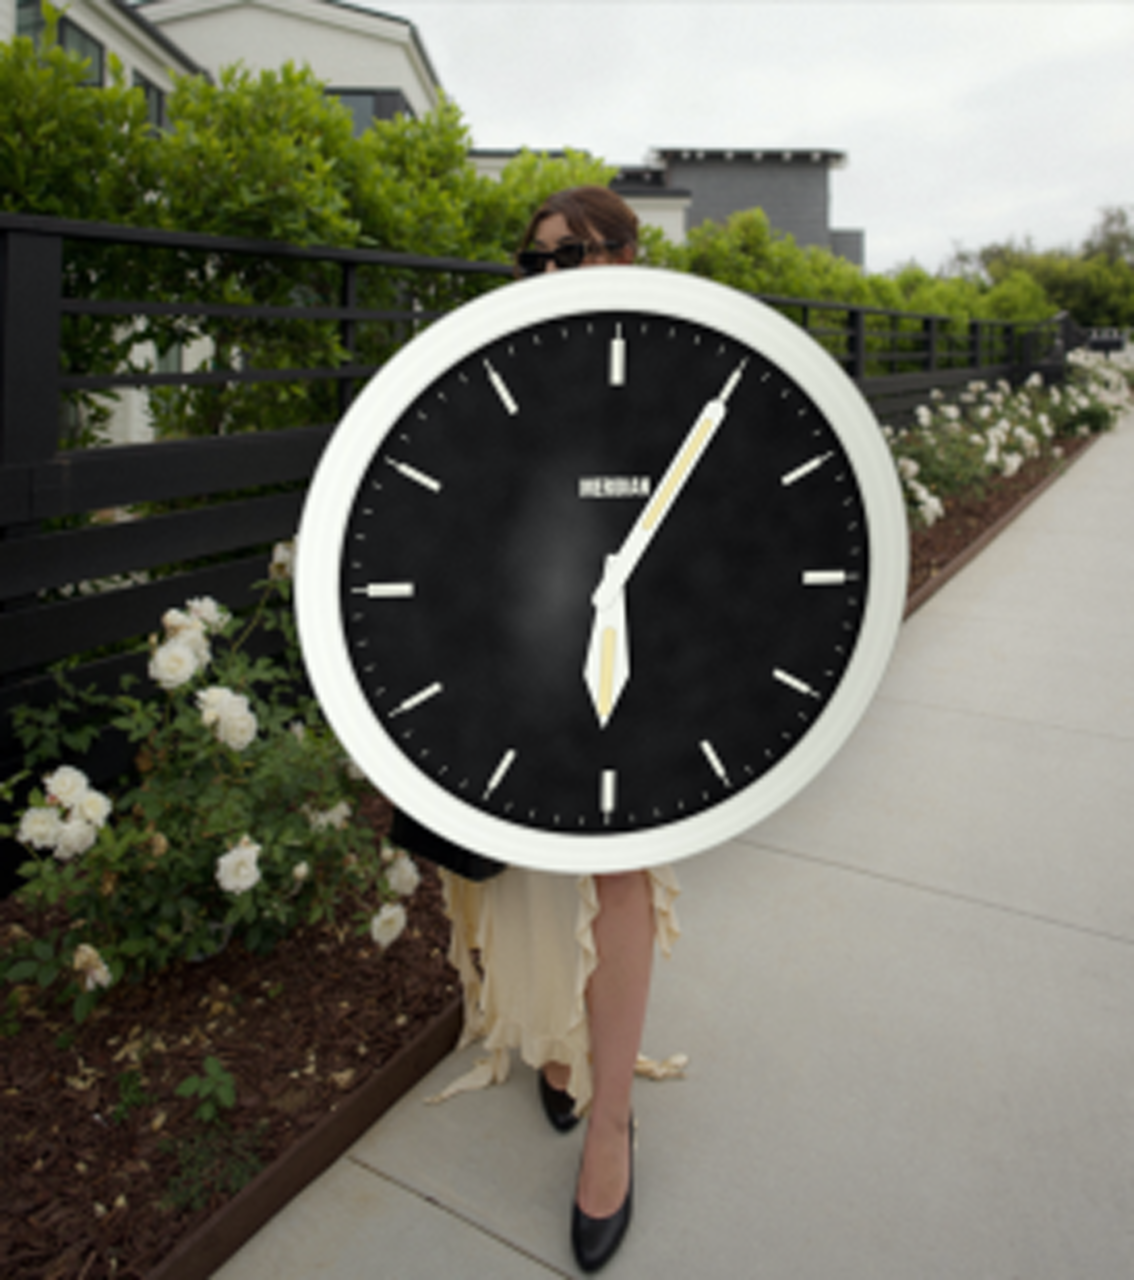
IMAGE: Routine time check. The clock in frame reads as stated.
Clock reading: 6:05
